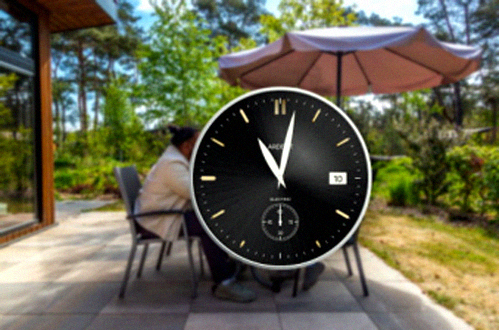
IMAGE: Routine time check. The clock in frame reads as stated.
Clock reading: 11:02
